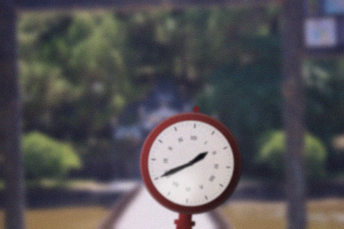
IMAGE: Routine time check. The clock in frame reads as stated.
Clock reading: 1:40
